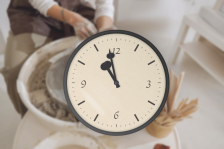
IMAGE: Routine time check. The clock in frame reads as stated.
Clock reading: 10:58
